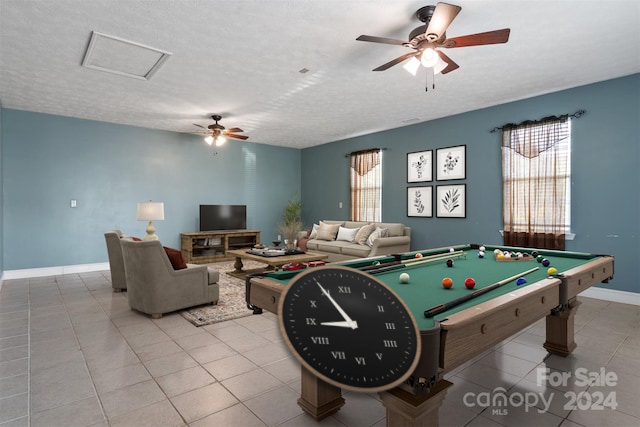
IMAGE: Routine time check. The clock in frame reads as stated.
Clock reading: 8:55
